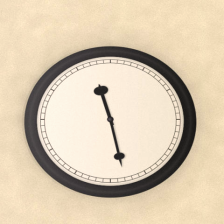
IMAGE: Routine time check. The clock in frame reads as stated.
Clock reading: 11:28
